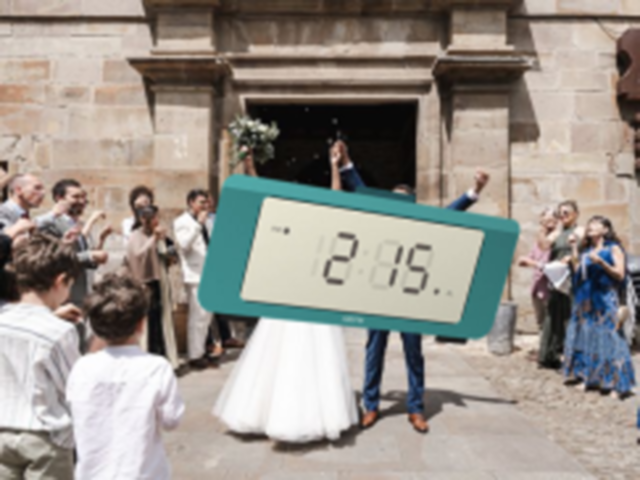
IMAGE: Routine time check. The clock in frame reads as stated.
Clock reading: 2:15
